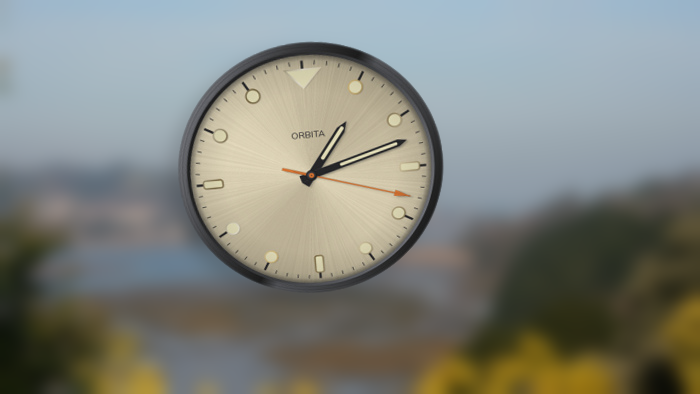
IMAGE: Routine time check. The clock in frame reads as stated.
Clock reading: 1:12:18
